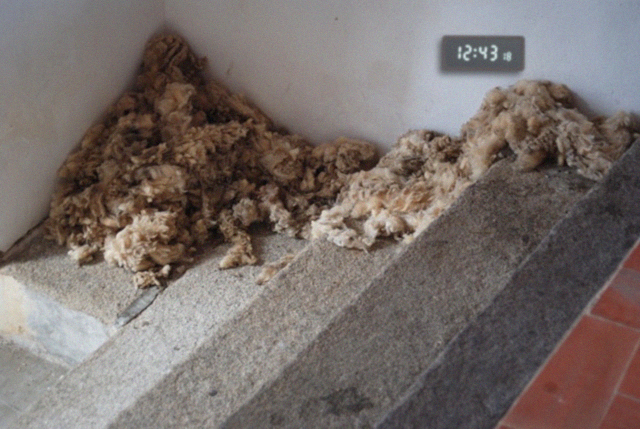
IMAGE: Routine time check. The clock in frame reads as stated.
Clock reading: 12:43
